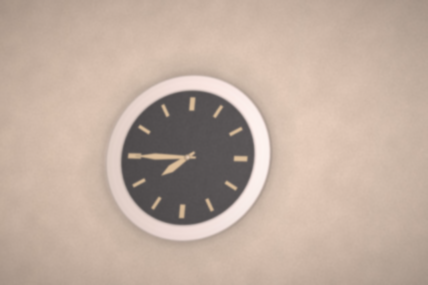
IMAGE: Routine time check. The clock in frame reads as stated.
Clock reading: 7:45
